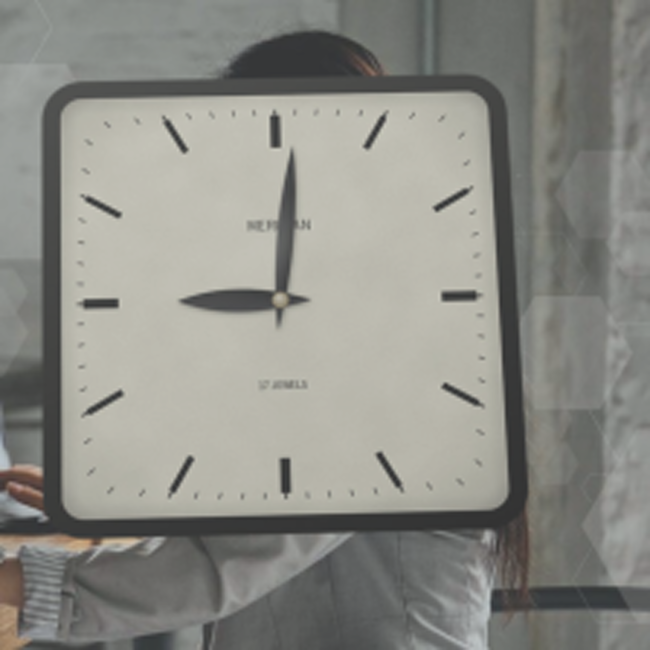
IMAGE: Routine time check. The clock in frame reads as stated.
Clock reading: 9:01
